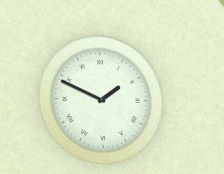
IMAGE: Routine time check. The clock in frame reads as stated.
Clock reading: 1:49
